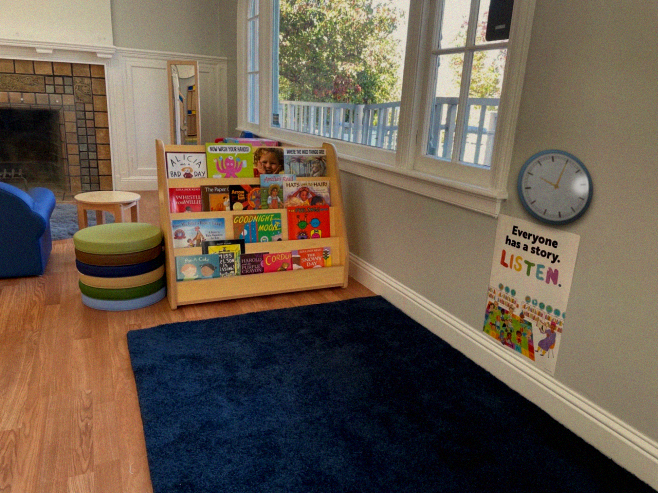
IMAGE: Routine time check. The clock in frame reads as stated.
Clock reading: 10:05
